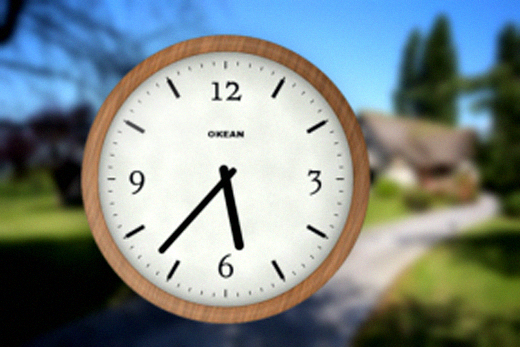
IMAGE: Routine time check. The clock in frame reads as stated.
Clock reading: 5:37
